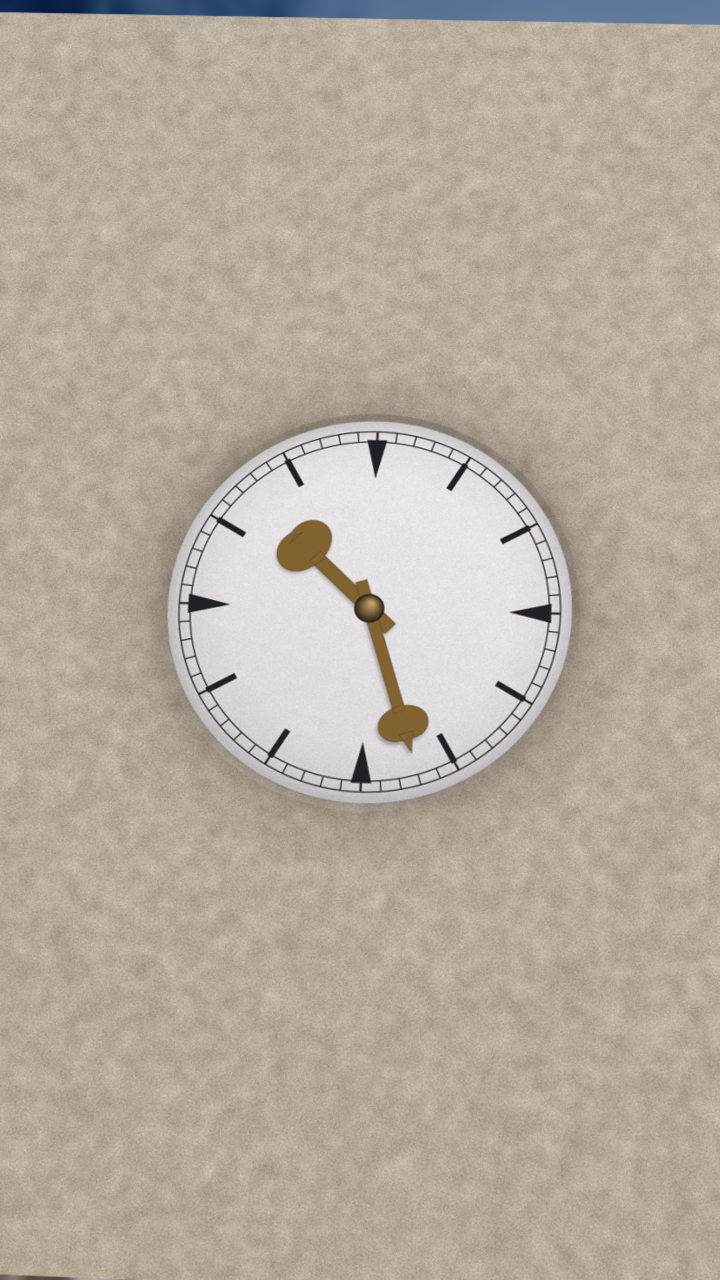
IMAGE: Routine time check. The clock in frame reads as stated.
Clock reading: 10:27
